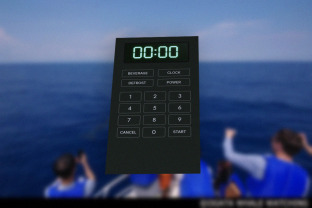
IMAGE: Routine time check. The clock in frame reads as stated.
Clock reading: 0:00
